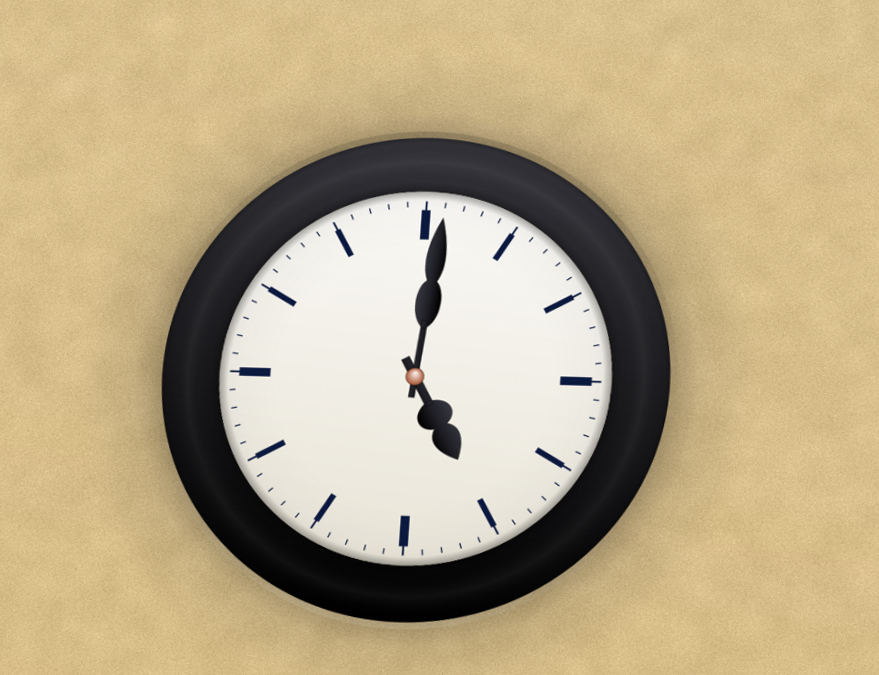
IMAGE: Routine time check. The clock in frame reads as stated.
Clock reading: 5:01
